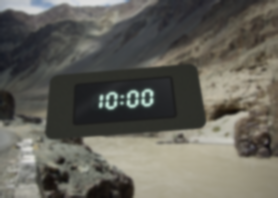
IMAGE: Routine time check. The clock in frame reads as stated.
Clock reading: 10:00
